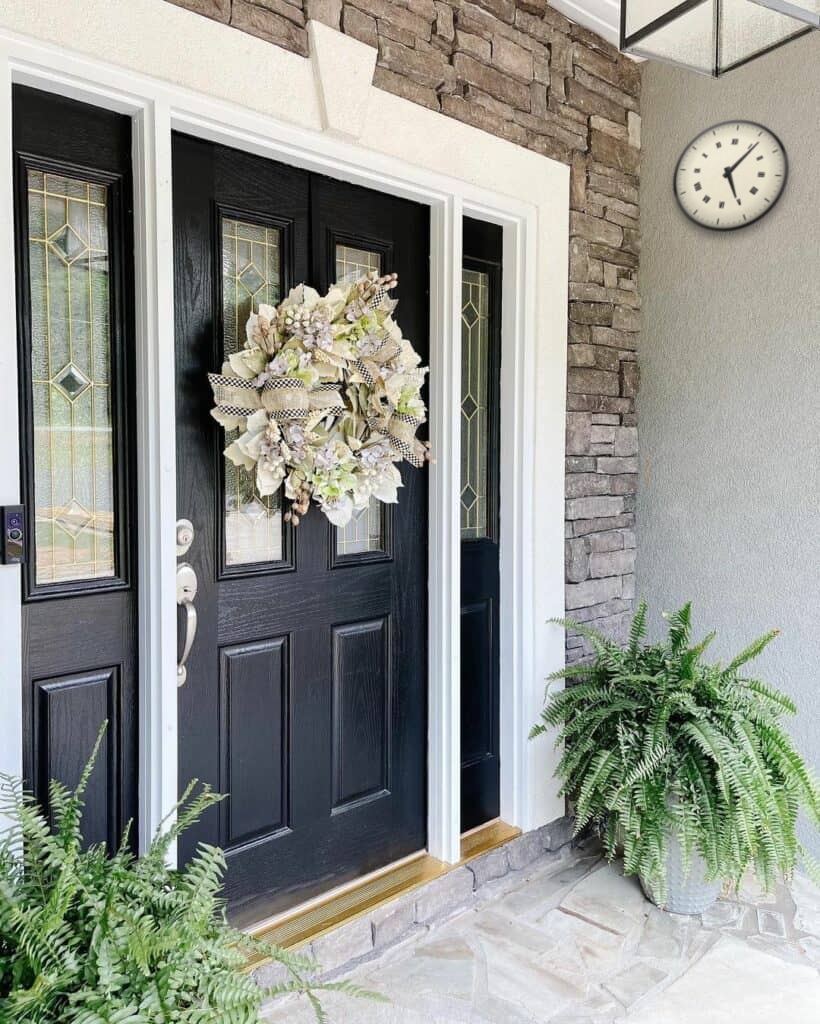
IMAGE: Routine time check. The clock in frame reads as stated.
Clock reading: 5:06
